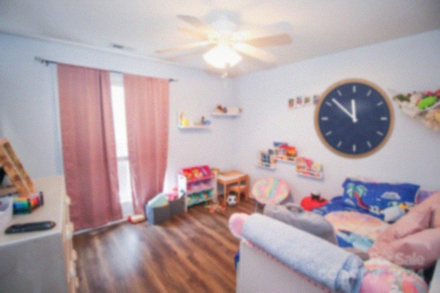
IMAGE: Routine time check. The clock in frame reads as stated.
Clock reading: 11:52
